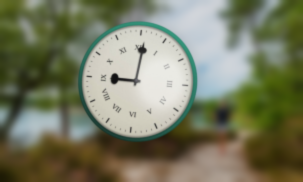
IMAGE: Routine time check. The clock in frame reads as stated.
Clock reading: 9:01
